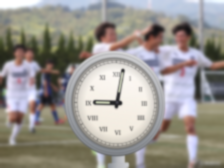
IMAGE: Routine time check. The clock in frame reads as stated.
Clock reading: 9:02
